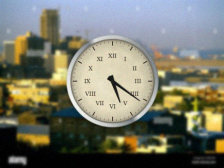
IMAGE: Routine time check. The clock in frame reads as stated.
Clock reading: 5:21
